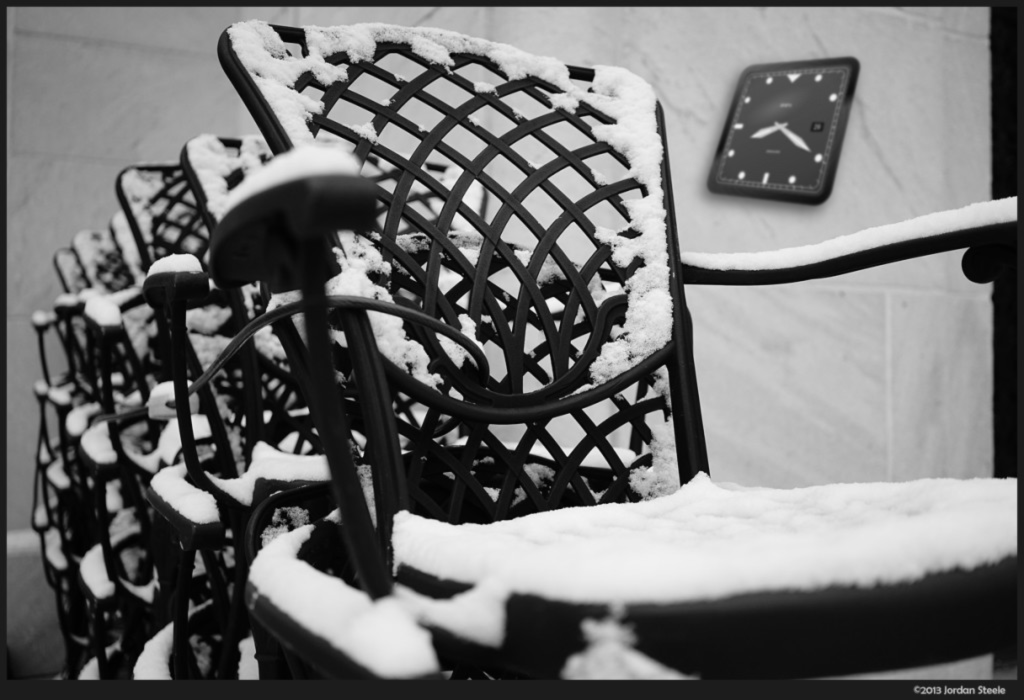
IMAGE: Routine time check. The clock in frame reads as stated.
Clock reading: 8:20
